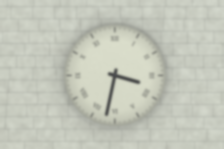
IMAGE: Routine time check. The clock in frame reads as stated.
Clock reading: 3:32
